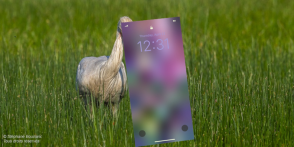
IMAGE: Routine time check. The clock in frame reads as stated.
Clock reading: 12:31
